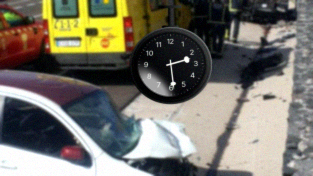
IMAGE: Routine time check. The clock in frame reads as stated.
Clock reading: 2:29
